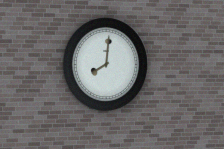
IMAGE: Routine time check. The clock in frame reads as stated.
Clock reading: 8:01
